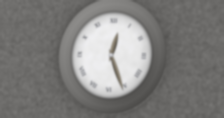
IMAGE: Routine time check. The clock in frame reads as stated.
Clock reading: 12:26
